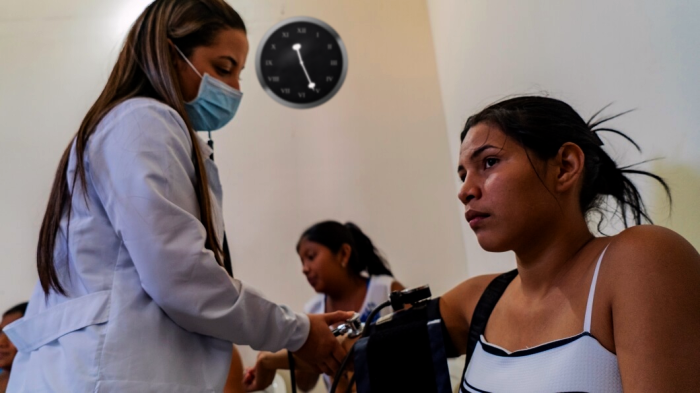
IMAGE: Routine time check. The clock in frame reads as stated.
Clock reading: 11:26
